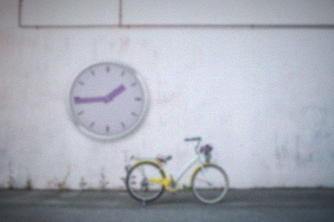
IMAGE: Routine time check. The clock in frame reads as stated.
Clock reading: 1:44
